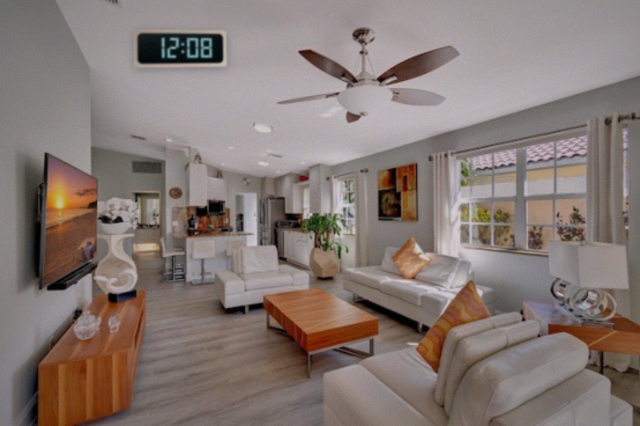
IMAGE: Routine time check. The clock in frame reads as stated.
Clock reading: 12:08
